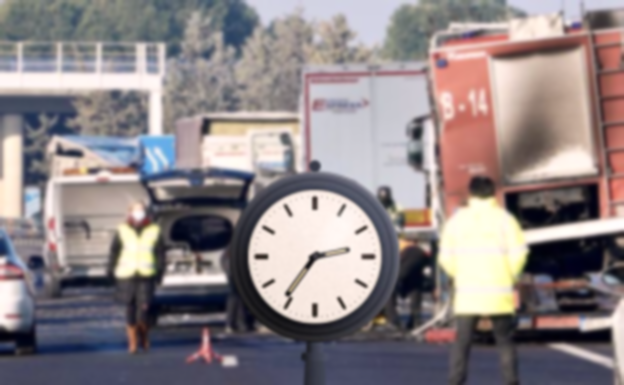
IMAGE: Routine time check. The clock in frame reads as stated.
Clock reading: 2:36
